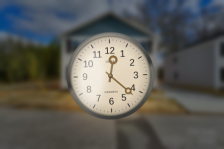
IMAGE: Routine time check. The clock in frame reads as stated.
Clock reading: 12:22
